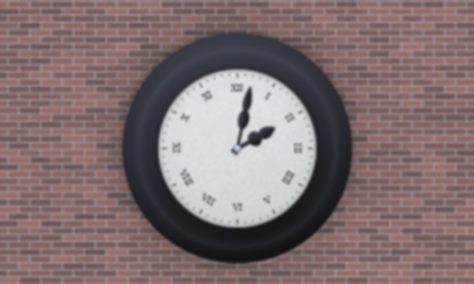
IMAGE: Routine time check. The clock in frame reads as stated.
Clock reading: 2:02
